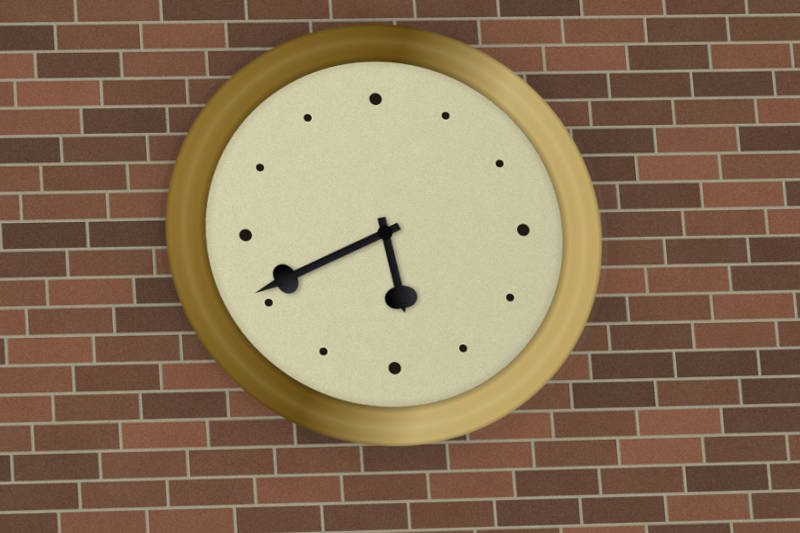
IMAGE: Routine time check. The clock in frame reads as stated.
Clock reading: 5:41
